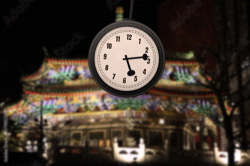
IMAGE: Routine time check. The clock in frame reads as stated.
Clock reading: 5:13
